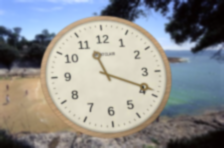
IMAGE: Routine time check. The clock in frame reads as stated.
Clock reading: 11:19
